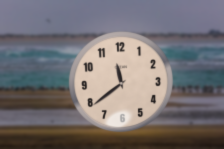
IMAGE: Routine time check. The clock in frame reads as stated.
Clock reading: 11:39
